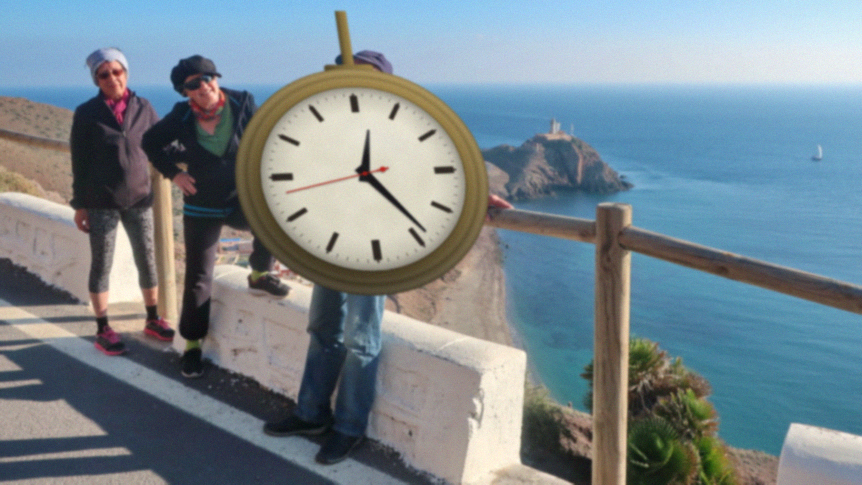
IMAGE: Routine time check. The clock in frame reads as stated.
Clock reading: 12:23:43
